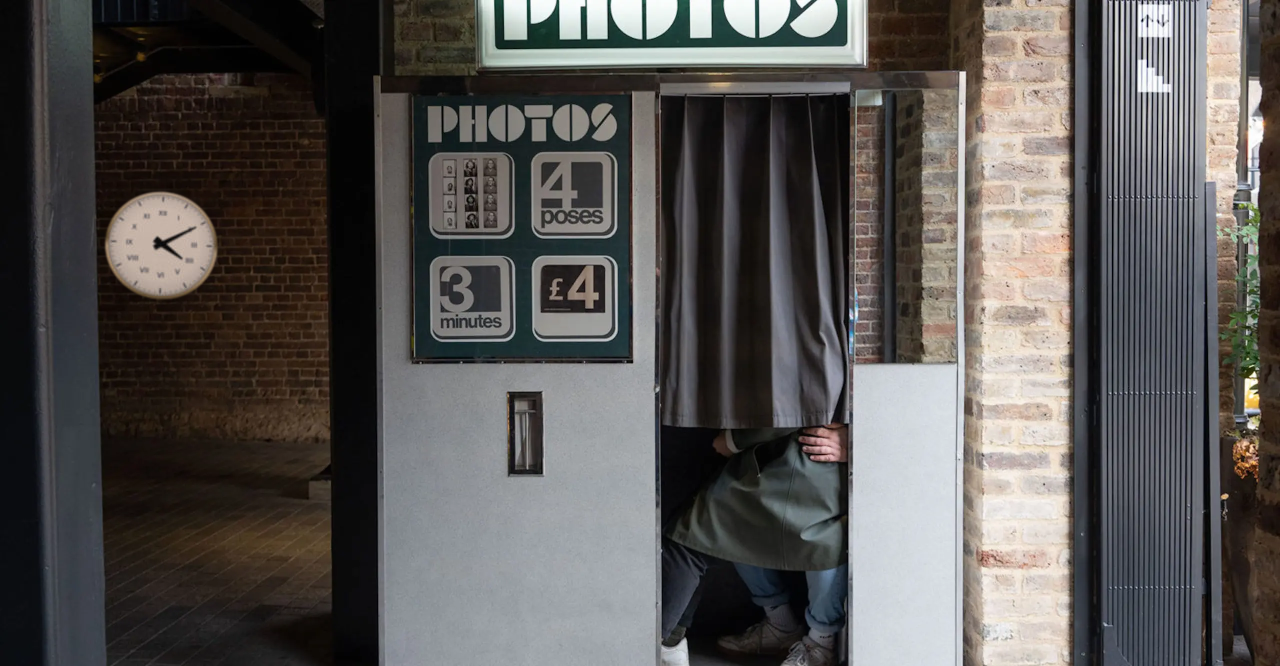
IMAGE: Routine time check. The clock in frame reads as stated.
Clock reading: 4:10
